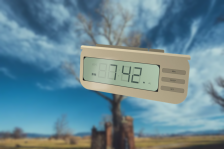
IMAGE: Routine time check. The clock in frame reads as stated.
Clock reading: 7:42
